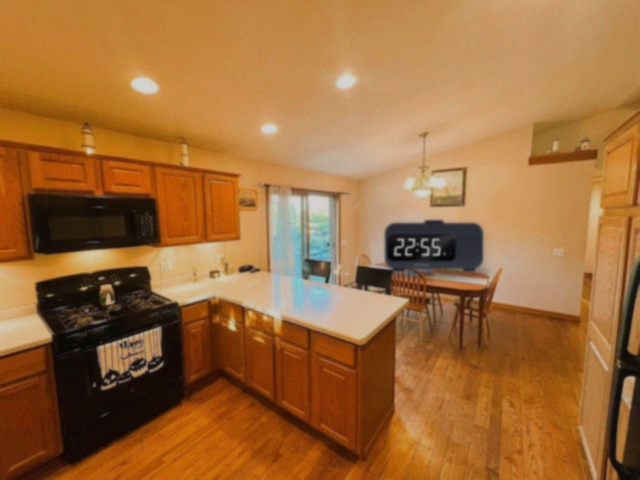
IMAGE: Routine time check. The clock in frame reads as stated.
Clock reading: 22:55
